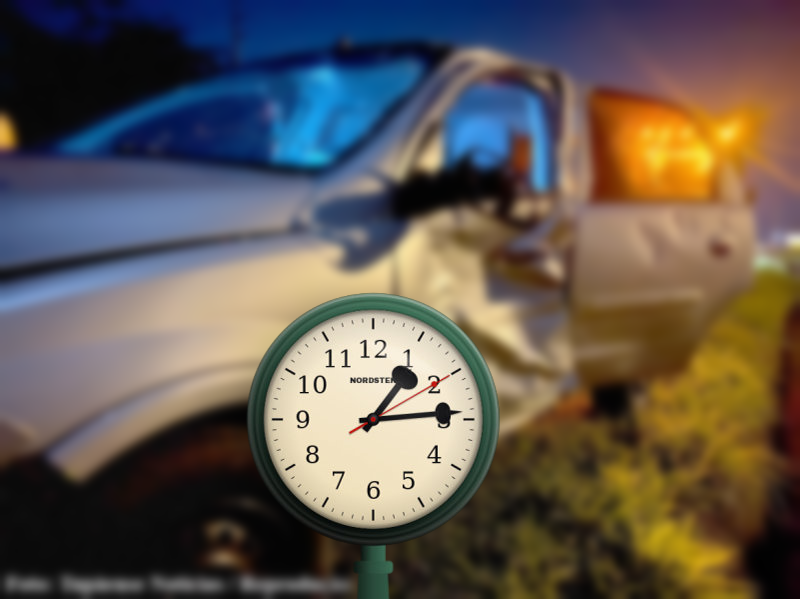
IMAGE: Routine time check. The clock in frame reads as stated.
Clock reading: 1:14:10
